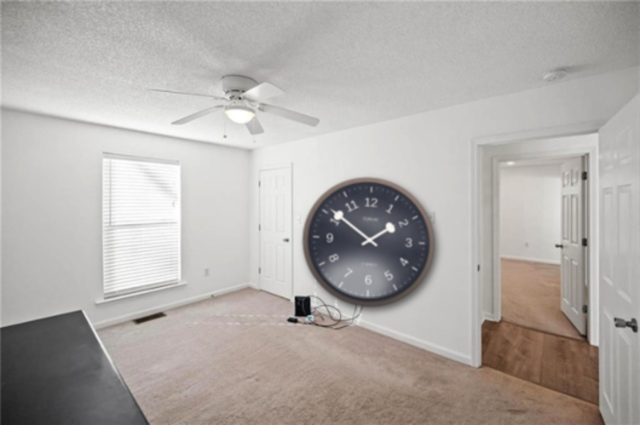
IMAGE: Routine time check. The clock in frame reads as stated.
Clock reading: 1:51
